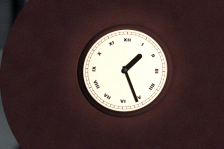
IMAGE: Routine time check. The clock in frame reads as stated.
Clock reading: 1:26
